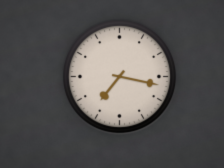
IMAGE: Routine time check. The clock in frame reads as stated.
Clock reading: 7:17
